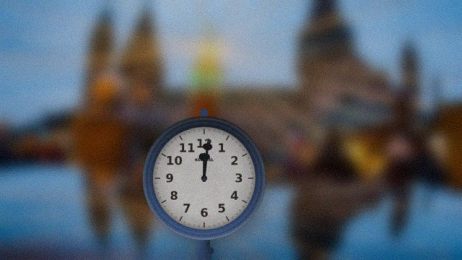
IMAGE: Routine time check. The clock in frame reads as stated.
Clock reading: 12:01
